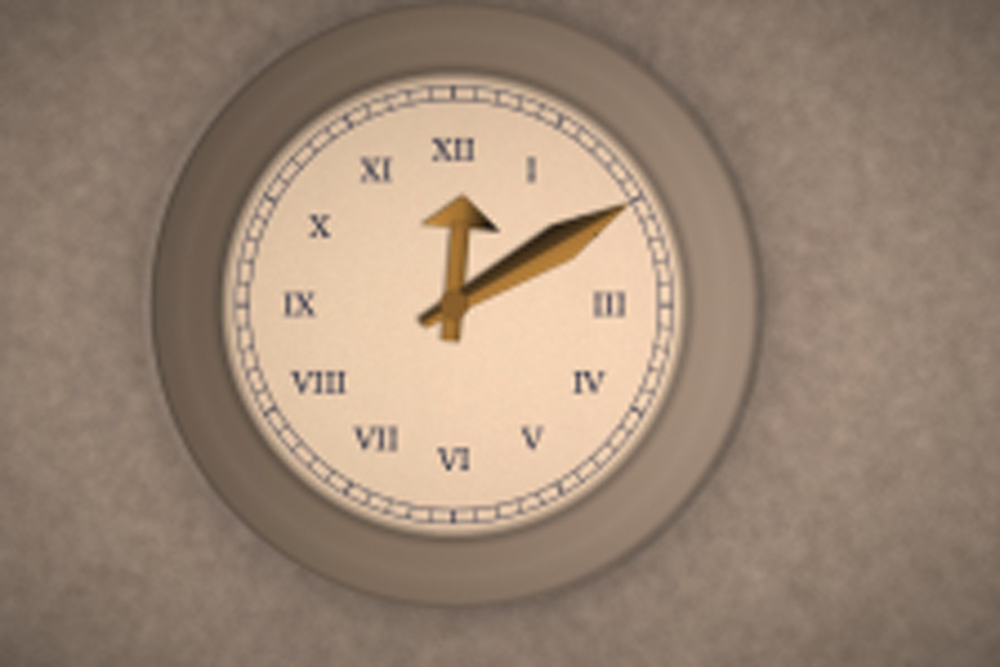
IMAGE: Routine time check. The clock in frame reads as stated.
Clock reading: 12:10
